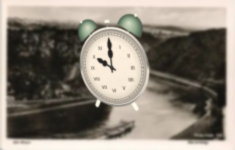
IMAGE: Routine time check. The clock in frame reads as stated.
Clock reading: 10:00
